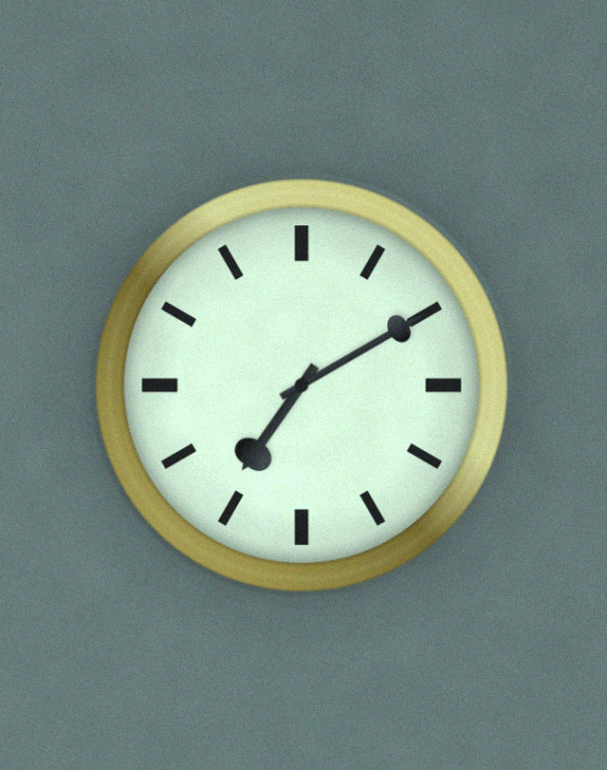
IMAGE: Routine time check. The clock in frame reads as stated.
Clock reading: 7:10
